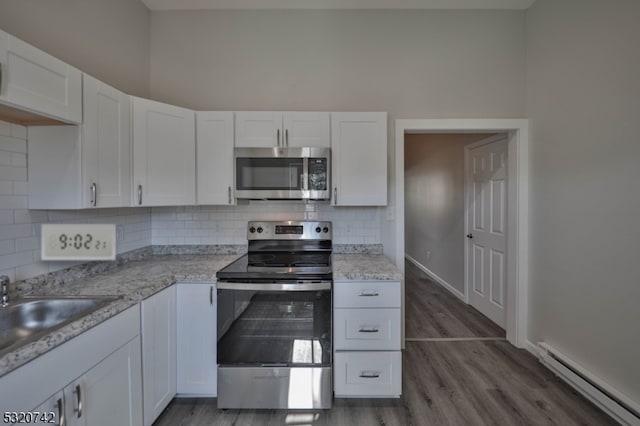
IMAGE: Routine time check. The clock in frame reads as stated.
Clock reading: 9:02
